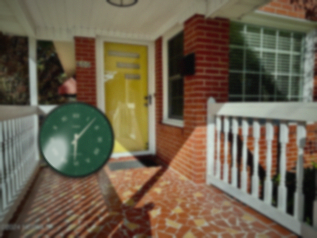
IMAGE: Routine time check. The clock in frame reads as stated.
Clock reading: 6:07
